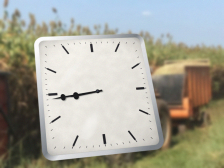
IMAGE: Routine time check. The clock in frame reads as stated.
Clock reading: 8:44
